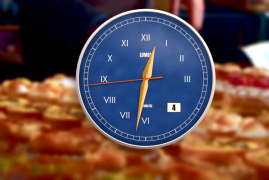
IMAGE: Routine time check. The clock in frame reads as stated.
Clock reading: 12:31:44
